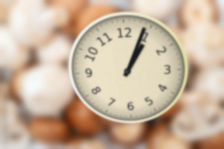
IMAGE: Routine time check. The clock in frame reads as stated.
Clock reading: 1:04
